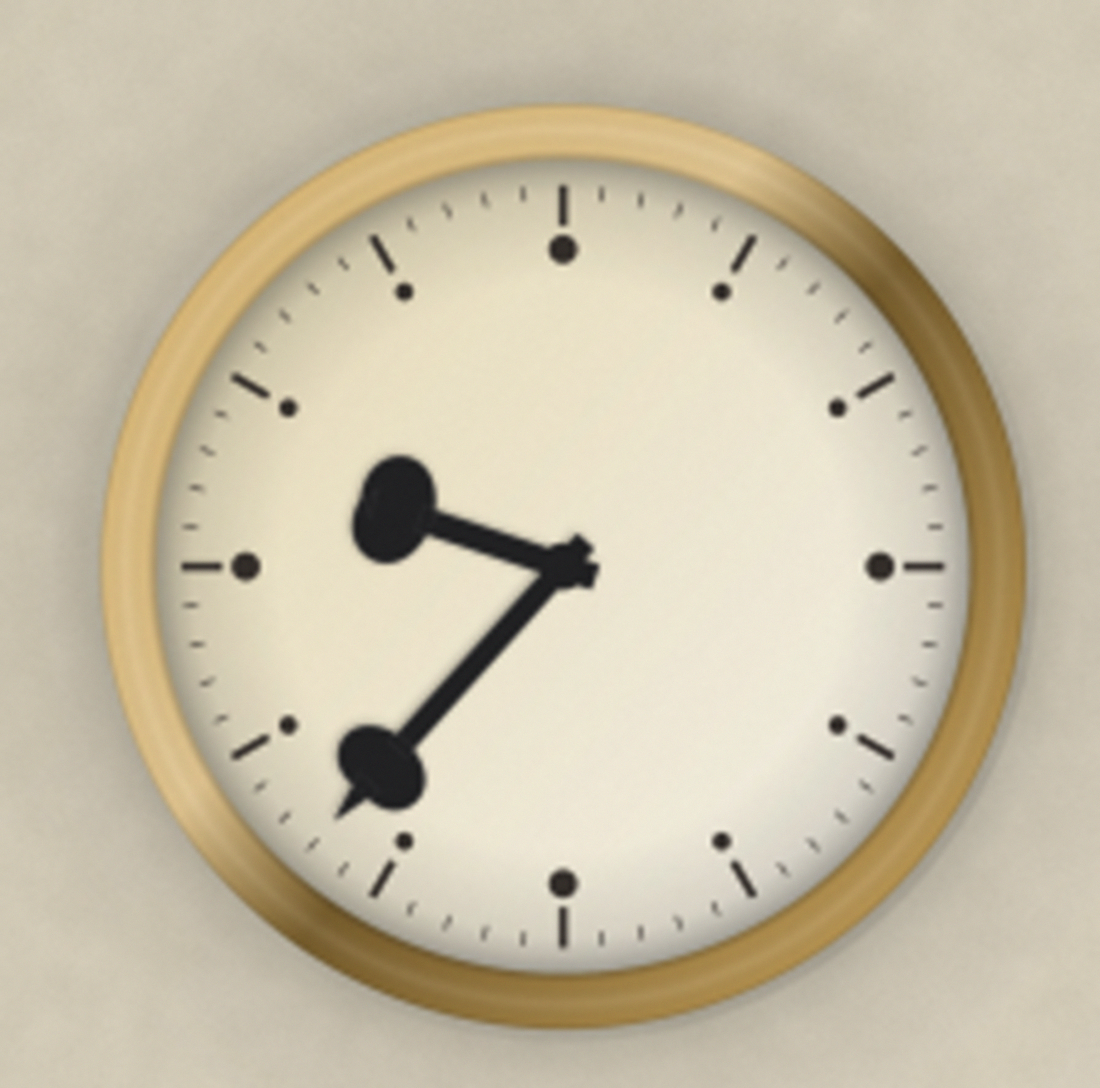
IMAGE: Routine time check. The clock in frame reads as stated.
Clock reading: 9:37
